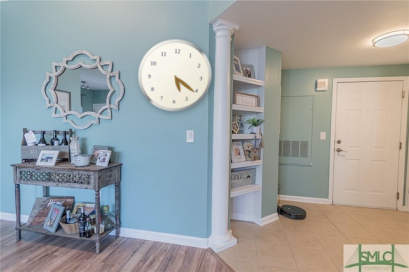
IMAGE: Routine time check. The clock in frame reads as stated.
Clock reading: 5:21
